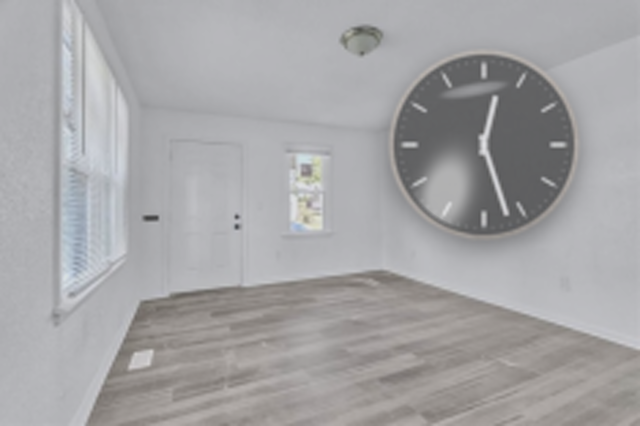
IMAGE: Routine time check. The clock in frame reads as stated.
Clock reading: 12:27
